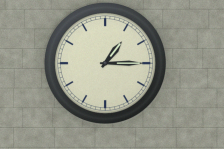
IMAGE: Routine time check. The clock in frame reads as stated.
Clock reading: 1:15
